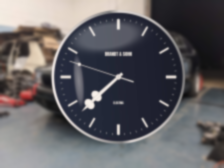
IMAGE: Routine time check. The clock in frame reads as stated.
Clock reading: 7:37:48
